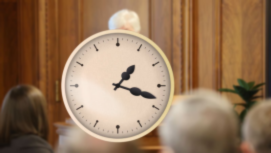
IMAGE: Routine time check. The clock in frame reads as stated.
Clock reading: 1:18
